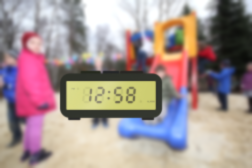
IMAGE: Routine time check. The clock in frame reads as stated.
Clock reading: 12:58
